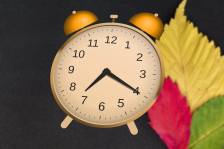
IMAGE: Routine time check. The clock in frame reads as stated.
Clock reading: 7:20
